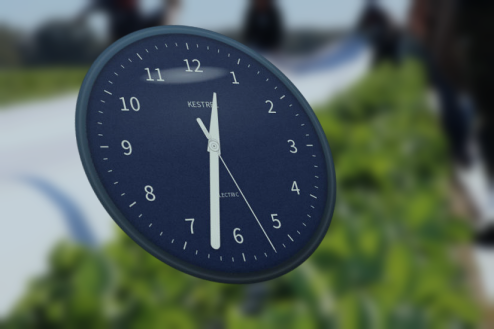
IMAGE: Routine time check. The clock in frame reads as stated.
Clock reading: 12:32:27
